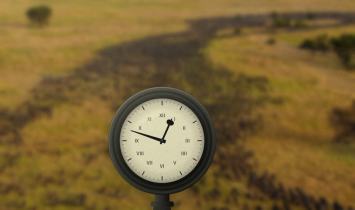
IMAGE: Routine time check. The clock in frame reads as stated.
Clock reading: 12:48
